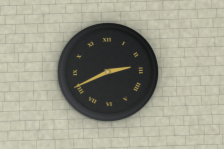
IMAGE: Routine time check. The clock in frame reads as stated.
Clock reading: 2:41
